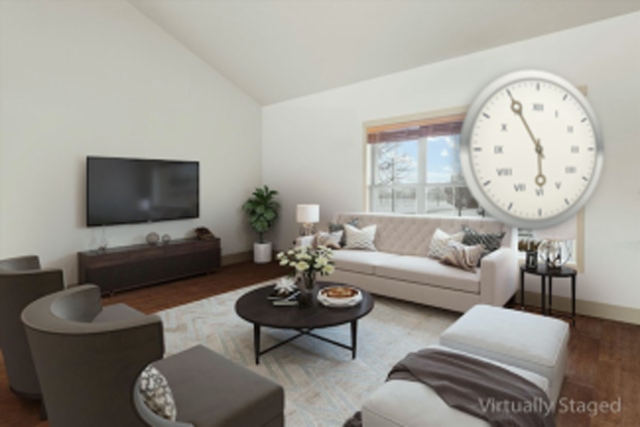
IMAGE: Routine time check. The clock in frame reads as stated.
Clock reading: 5:55
